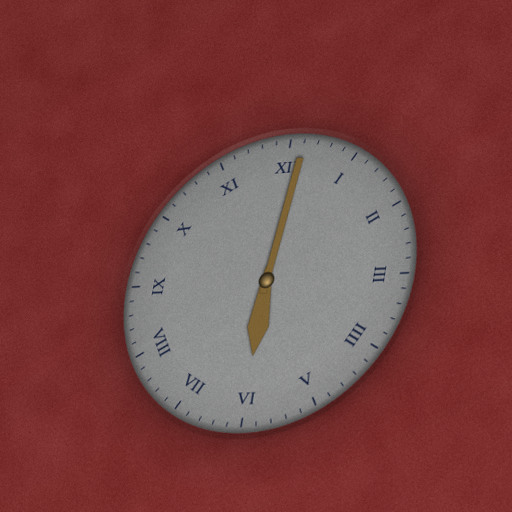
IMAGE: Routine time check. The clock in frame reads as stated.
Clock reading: 6:01
